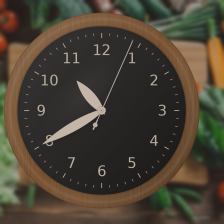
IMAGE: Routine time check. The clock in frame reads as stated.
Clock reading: 10:40:04
